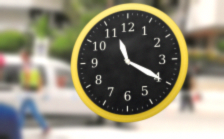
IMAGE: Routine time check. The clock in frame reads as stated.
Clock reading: 11:20
